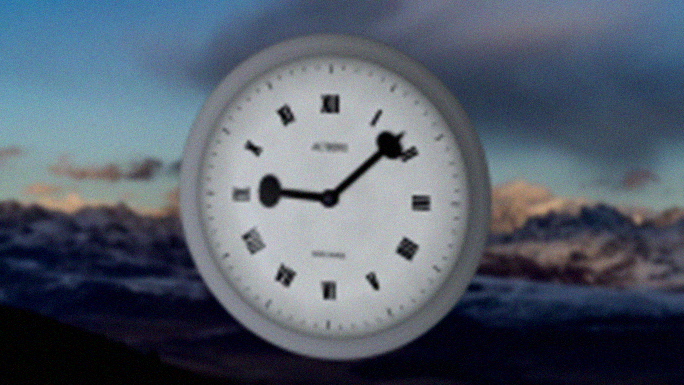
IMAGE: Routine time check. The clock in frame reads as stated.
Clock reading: 9:08
